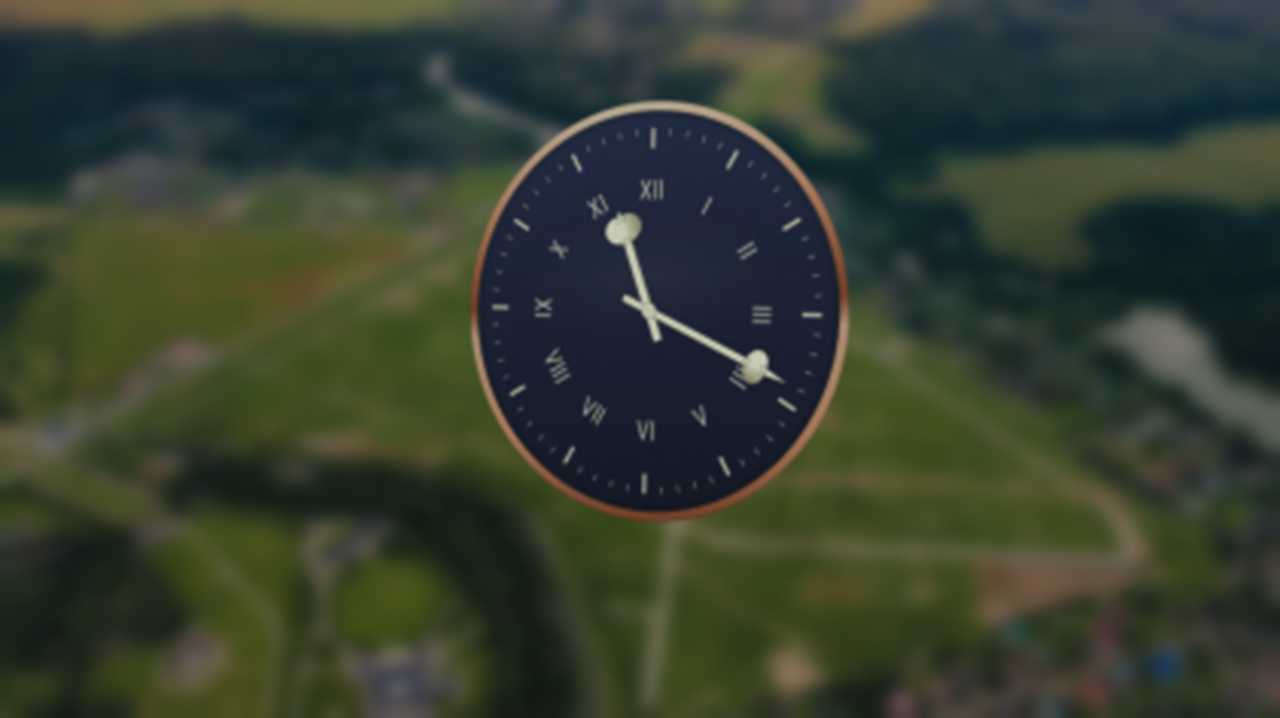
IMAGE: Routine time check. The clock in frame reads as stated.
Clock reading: 11:19
